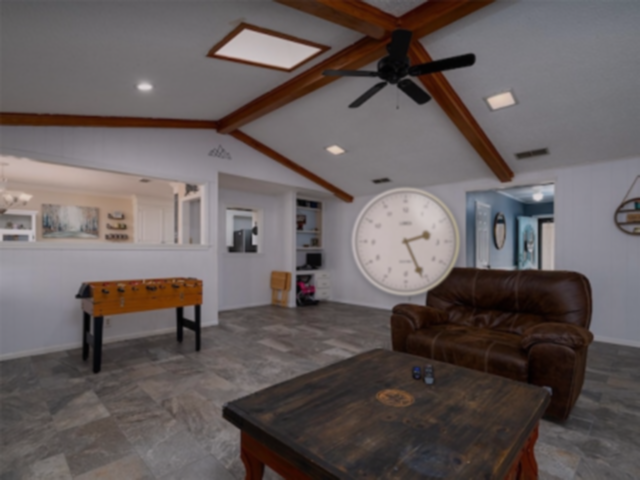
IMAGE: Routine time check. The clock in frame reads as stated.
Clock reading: 2:26
